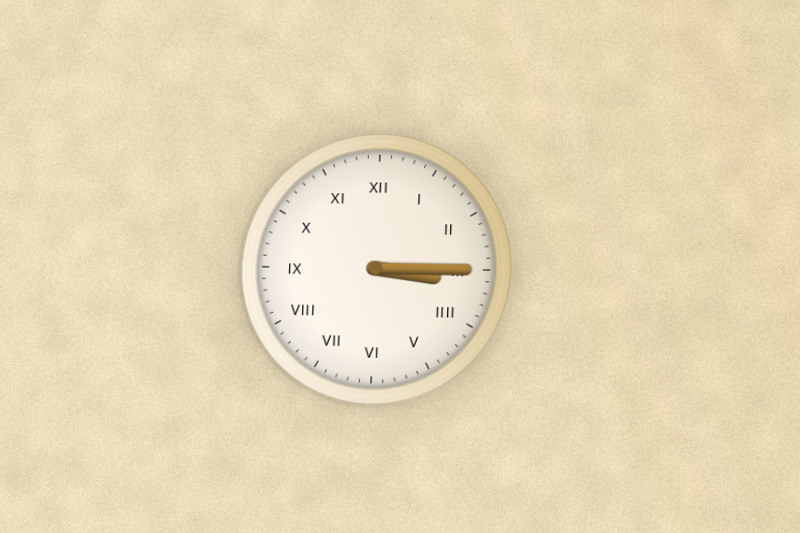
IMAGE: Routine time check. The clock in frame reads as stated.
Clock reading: 3:15
